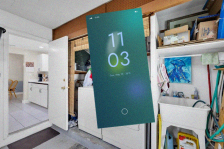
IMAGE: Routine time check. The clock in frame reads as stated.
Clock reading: 11:03
